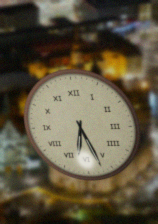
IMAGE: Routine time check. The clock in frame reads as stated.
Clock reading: 6:27
